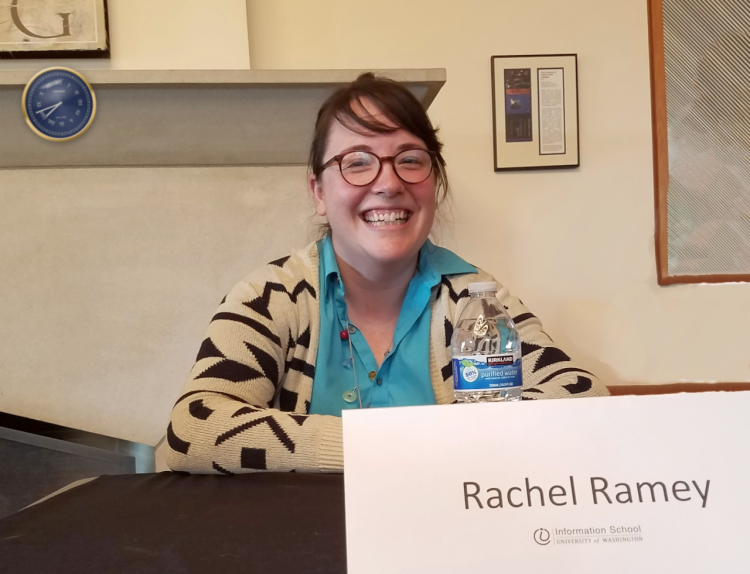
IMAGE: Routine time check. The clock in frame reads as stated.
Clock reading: 7:42
